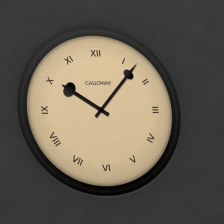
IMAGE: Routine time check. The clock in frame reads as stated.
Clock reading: 10:07
